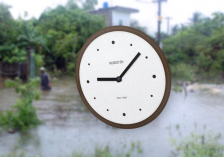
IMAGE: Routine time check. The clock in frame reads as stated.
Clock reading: 9:08
